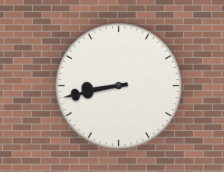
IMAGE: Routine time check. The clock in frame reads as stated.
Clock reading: 8:43
